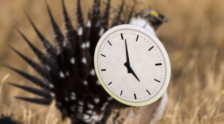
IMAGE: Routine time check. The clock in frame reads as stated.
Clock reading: 5:01
